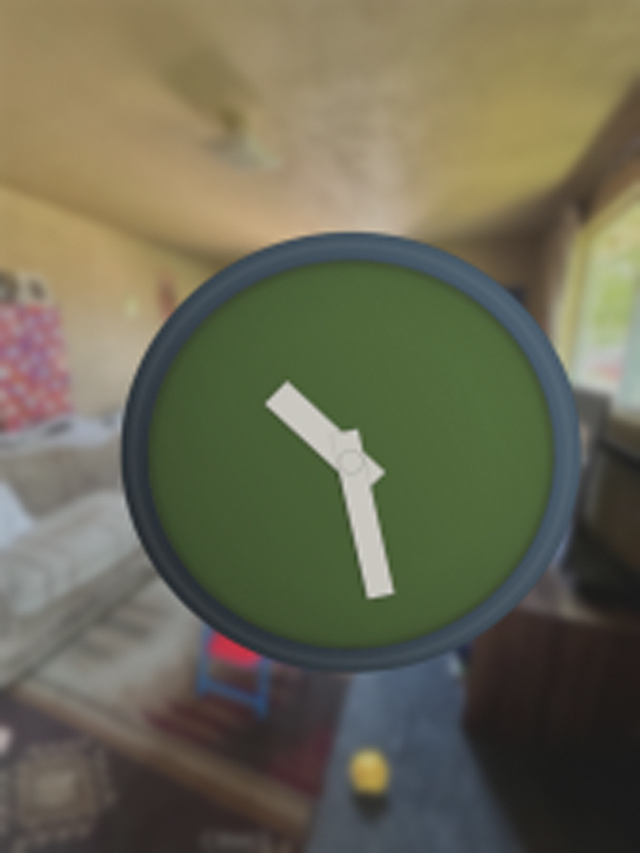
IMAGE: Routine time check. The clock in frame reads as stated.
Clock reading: 10:28
